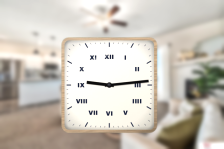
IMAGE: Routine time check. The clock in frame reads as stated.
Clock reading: 9:14
